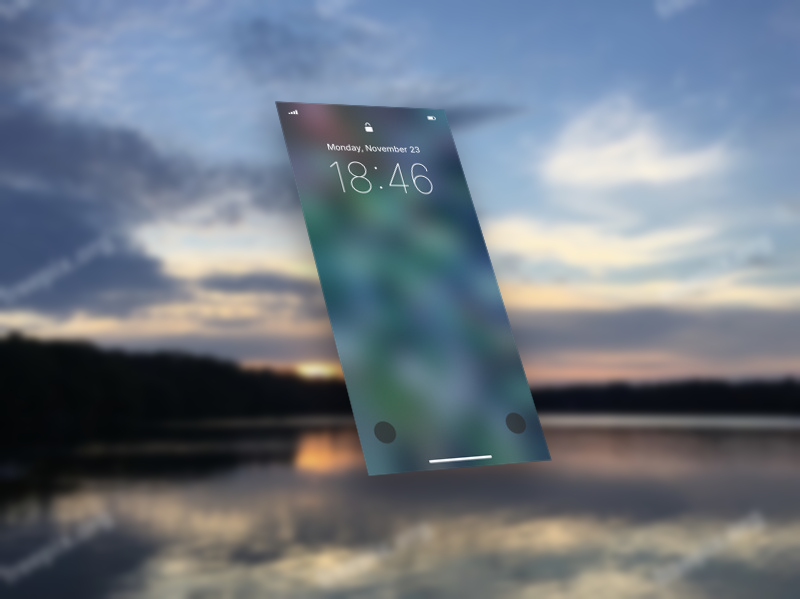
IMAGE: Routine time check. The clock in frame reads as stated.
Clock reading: 18:46
